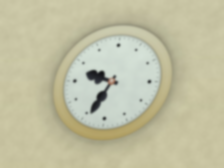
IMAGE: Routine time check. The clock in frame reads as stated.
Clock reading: 9:34
